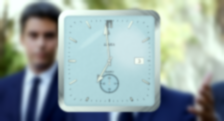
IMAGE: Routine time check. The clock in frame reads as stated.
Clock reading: 6:59
